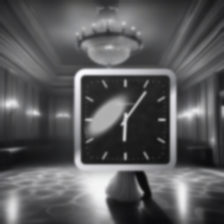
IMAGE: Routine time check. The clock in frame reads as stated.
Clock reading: 6:06
